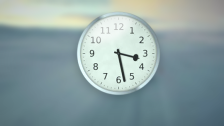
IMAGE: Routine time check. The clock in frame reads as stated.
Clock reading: 3:28
